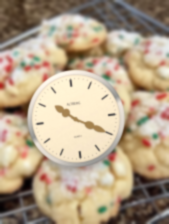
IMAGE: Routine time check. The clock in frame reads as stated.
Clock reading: 10:20
